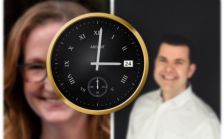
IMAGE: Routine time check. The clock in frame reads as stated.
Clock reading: 3:01
